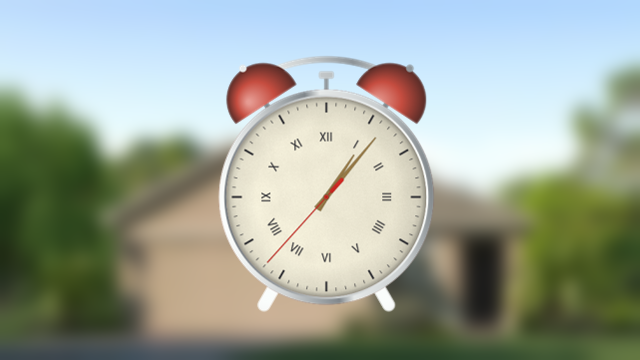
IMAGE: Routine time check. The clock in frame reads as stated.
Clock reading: 1:06:37
